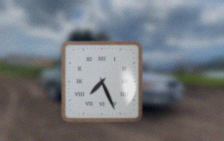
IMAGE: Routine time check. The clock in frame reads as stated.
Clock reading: 7:26
